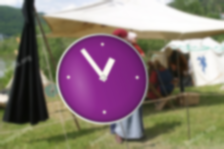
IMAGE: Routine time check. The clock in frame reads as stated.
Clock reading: 12:54
